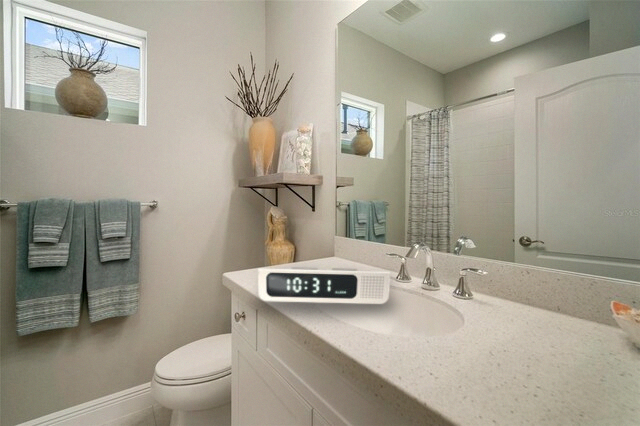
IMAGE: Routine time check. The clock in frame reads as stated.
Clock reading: 10:31
